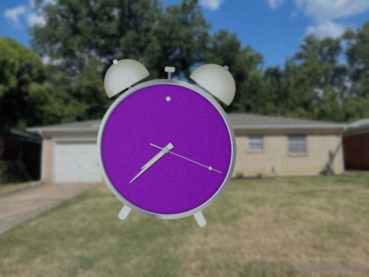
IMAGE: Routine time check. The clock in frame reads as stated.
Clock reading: 7:37:18
